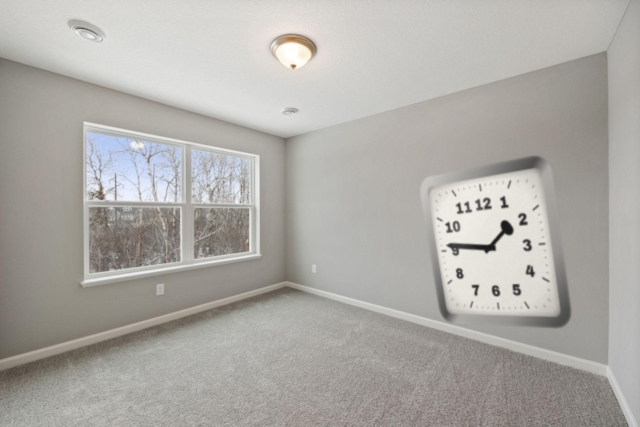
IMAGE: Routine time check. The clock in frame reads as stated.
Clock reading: 1:46
